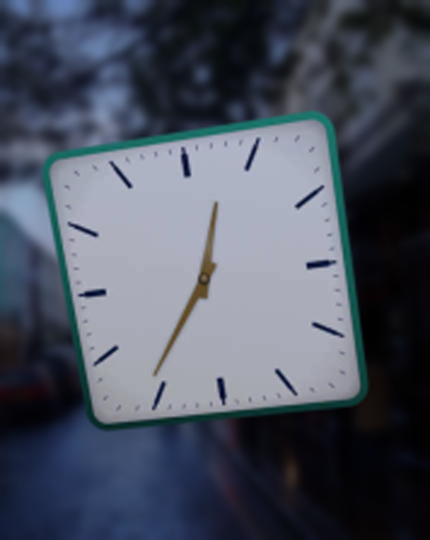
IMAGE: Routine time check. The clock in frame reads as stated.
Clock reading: 12:36
